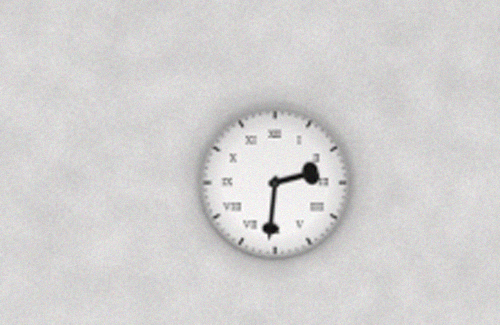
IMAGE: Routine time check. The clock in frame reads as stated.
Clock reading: 2:31
